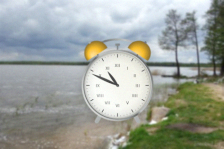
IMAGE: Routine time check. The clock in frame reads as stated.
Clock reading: 10:49
